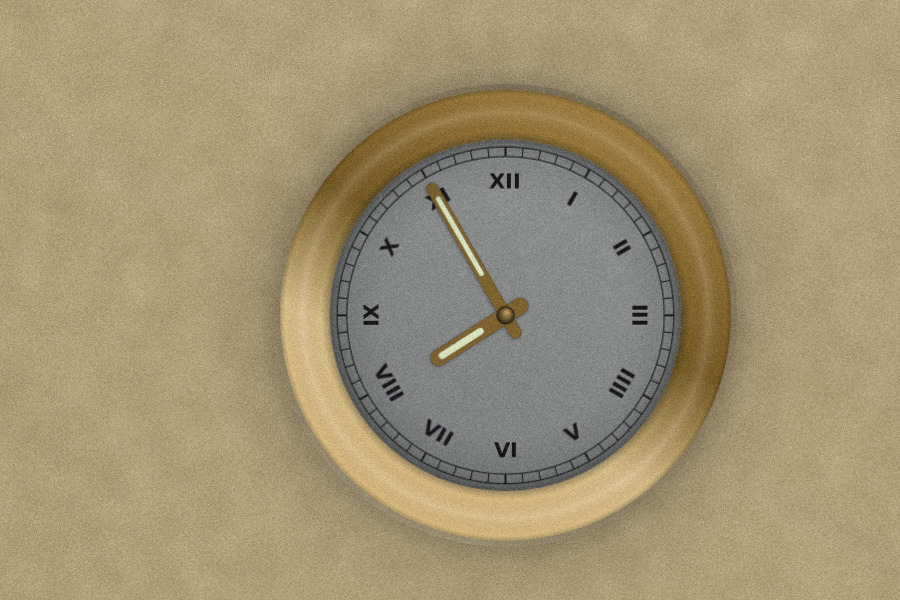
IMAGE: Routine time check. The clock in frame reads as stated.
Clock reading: 7:55
